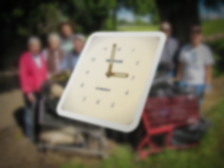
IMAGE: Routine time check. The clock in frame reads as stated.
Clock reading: 2:58
